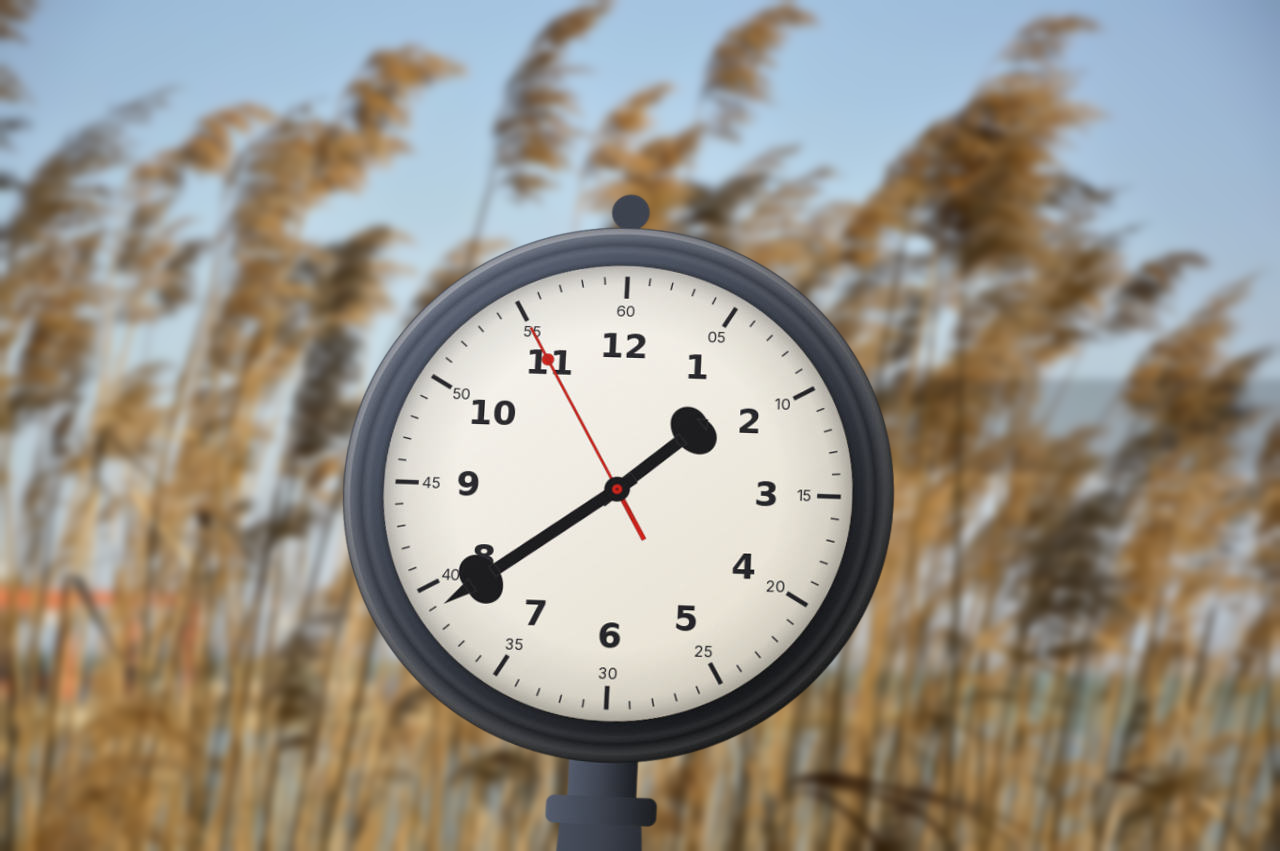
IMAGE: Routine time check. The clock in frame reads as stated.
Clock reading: 1:38:55
